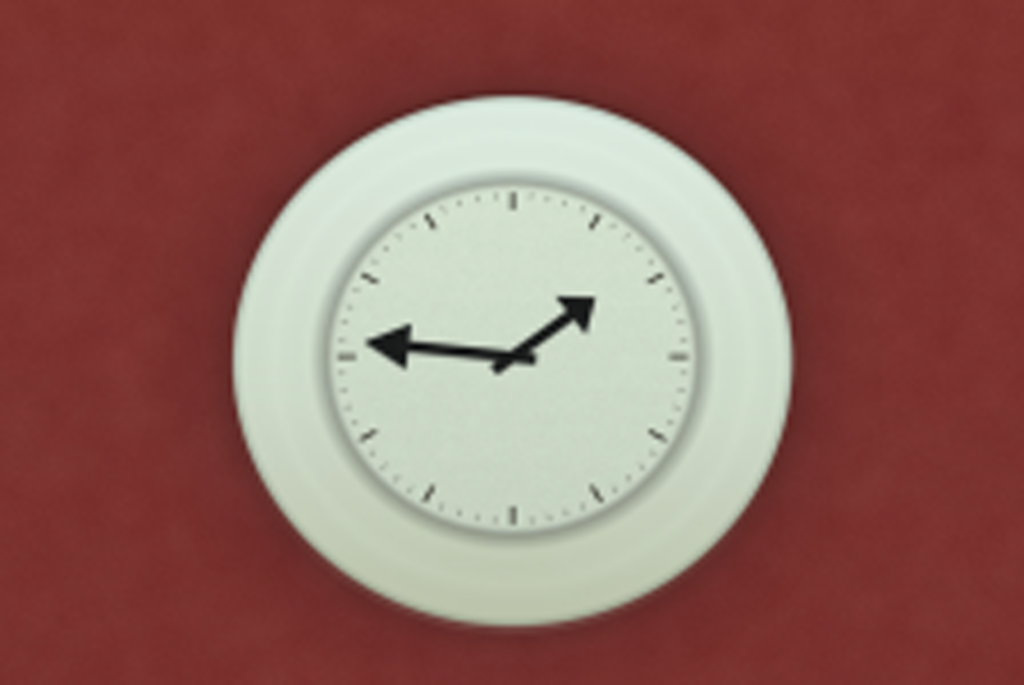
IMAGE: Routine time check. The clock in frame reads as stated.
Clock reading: 1:46
